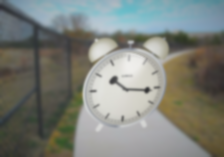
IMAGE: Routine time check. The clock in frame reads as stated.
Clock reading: 10:16
